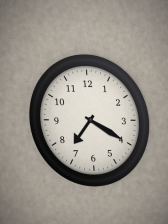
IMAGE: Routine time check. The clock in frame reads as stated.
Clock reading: 7:20
